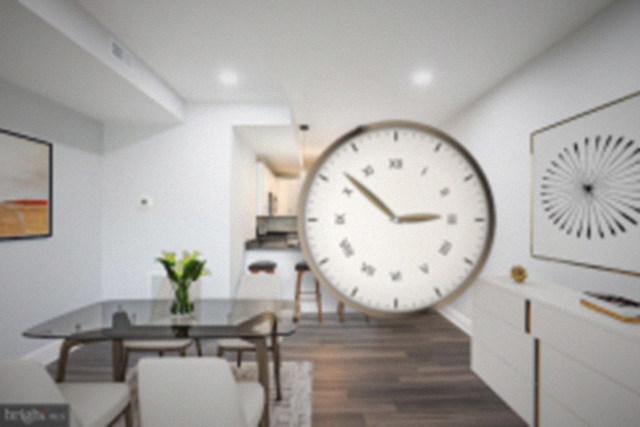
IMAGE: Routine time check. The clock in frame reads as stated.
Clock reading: 2:52
